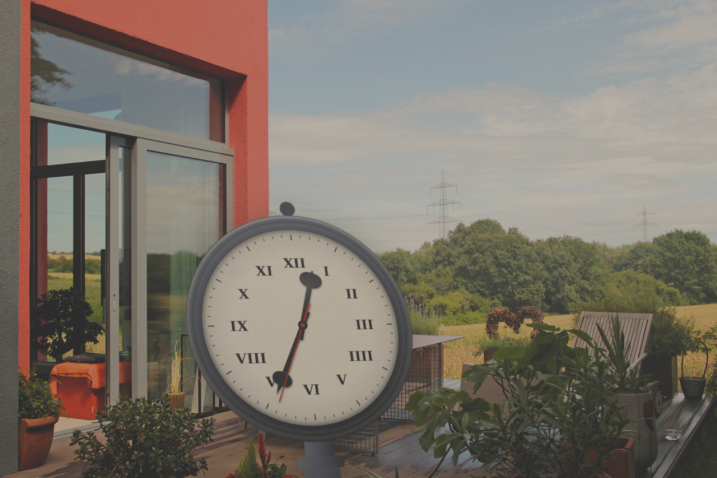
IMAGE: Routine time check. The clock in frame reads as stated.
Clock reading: 12:34:34
